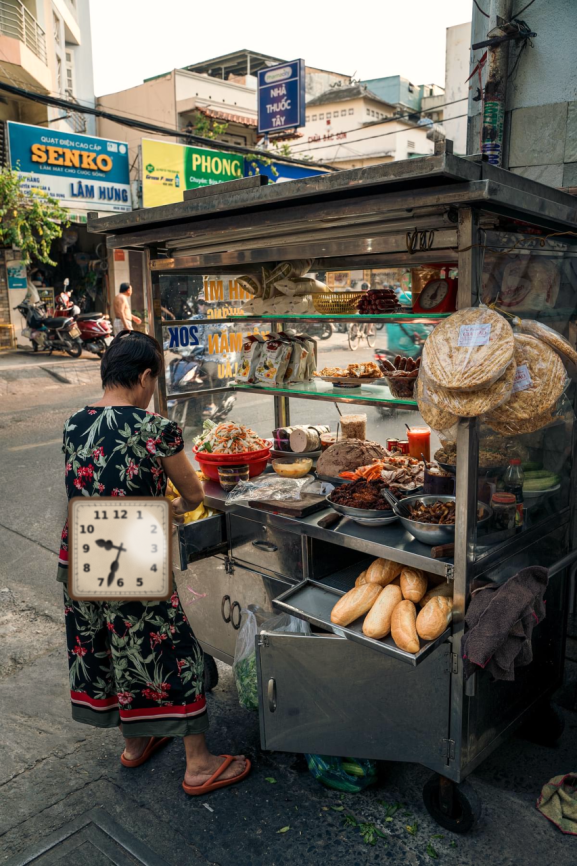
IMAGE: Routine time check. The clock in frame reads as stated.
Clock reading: 9:33
